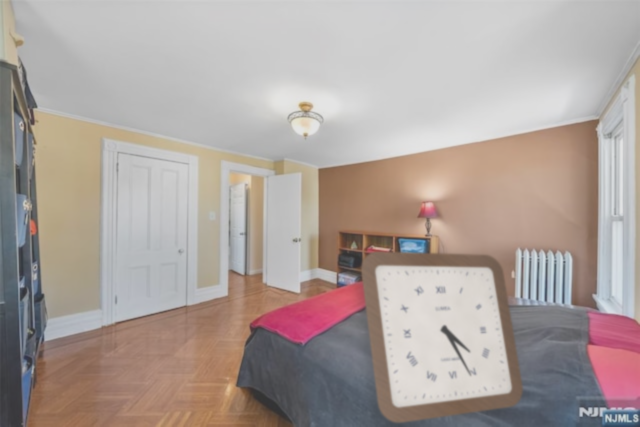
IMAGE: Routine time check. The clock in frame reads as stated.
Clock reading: 4:26
